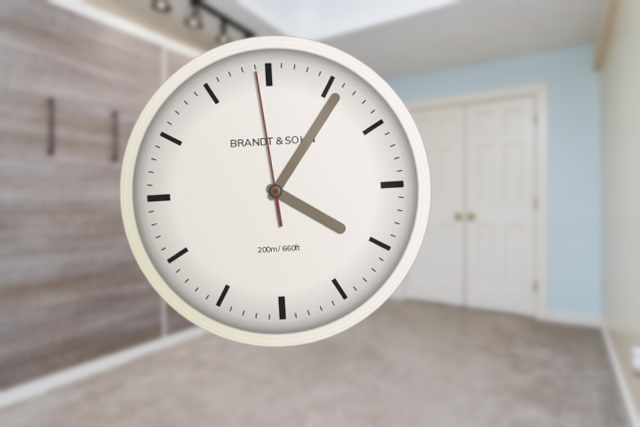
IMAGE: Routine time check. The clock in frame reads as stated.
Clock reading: 4:05:59
